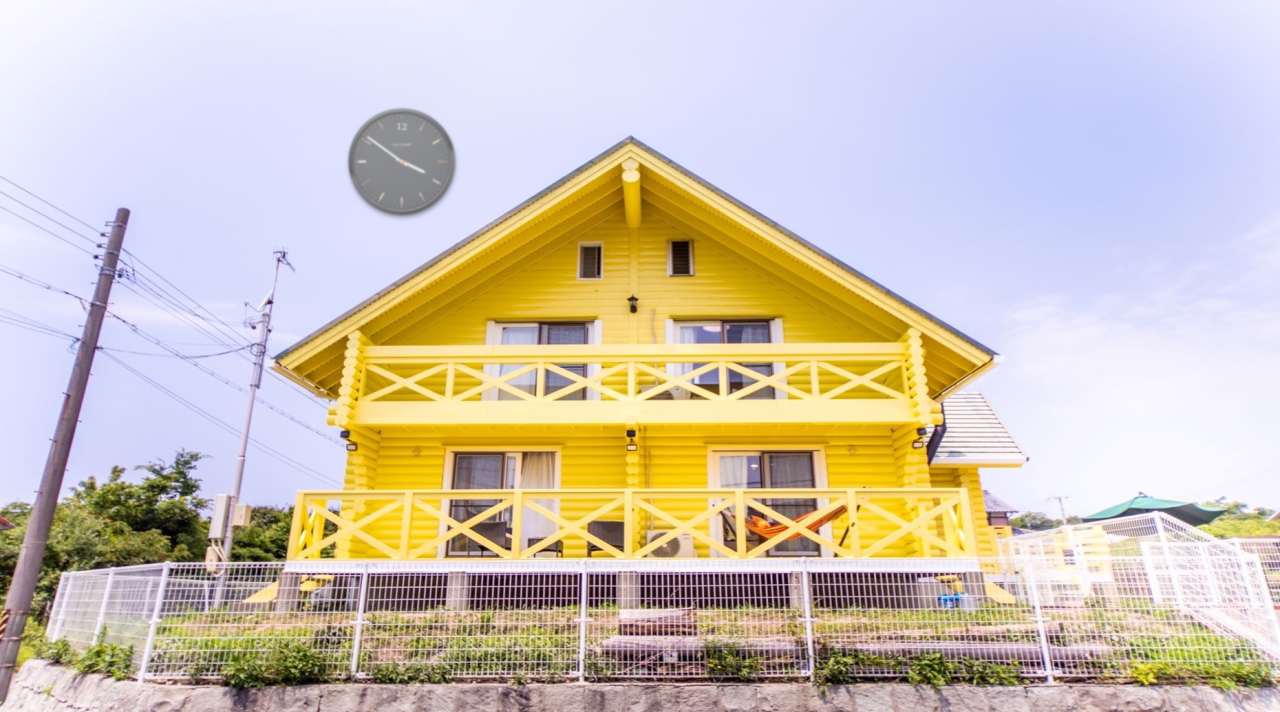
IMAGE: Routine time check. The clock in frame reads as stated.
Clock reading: 3:51
